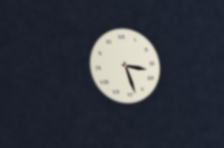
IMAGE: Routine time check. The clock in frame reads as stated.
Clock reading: 3:28
